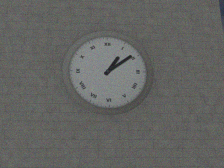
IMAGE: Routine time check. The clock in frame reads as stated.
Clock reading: 1:09
